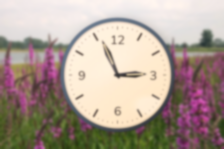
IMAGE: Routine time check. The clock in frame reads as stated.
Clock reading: 2:56
